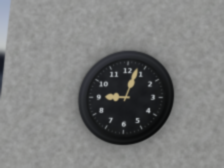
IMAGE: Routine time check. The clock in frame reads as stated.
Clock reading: 9:03
